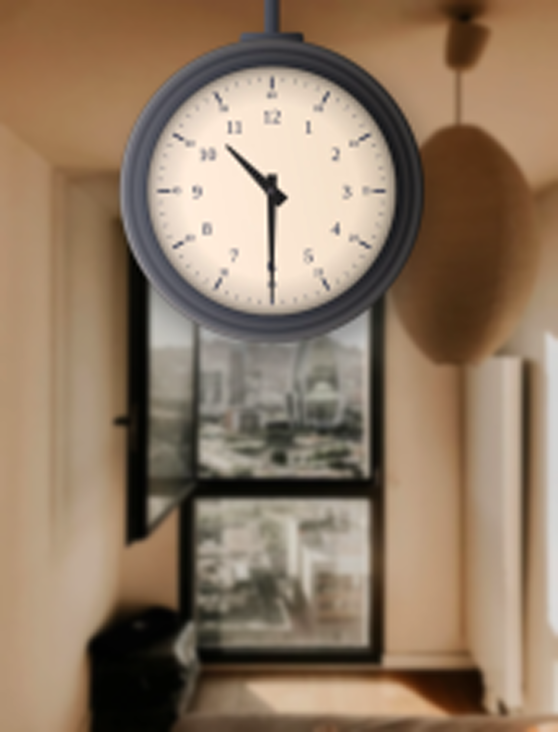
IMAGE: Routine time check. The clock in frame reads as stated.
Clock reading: 10:30
